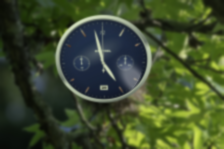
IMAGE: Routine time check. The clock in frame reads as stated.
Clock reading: 4:58
